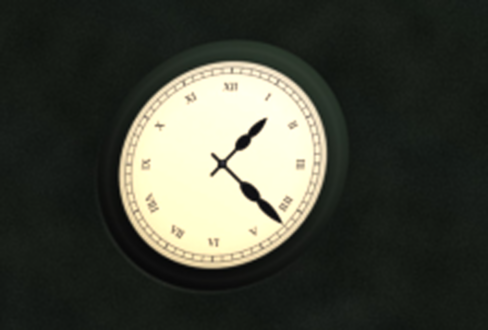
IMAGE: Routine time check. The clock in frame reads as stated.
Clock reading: 1:22
